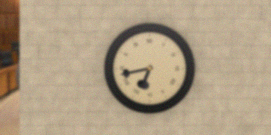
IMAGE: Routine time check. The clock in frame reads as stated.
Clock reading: 6:43
